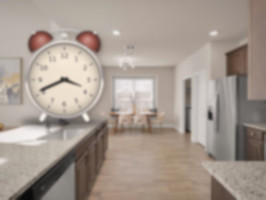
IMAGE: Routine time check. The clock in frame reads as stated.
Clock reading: 3:41
